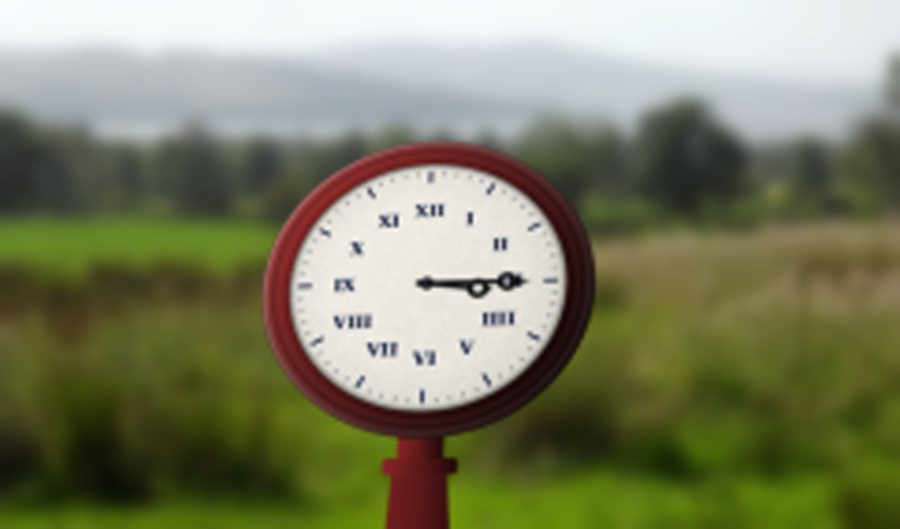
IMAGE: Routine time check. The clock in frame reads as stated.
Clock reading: 3:15
